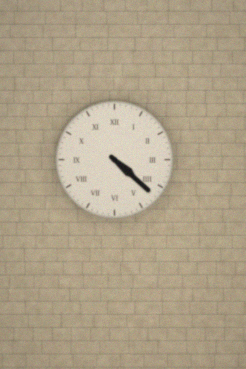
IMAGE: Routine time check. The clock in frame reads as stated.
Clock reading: 4:22
